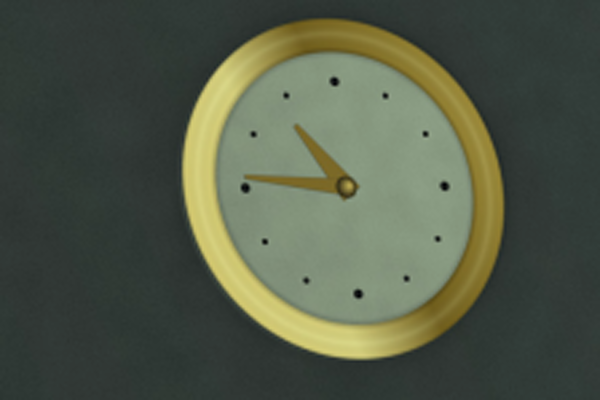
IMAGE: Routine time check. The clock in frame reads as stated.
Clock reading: 10:46
